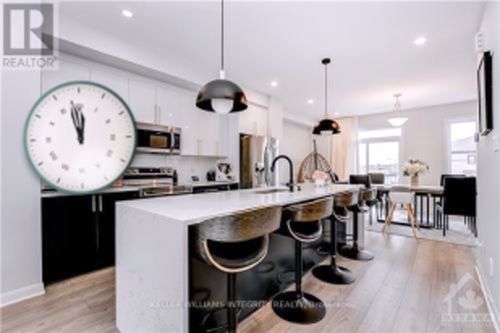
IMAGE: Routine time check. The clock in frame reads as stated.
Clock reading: 11:58
